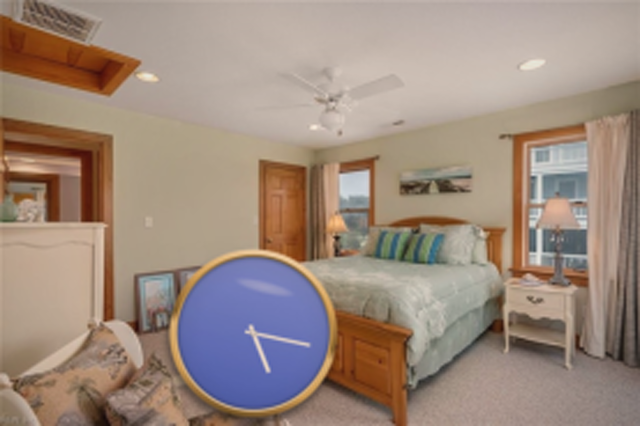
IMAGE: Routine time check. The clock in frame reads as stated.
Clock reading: 5:17
